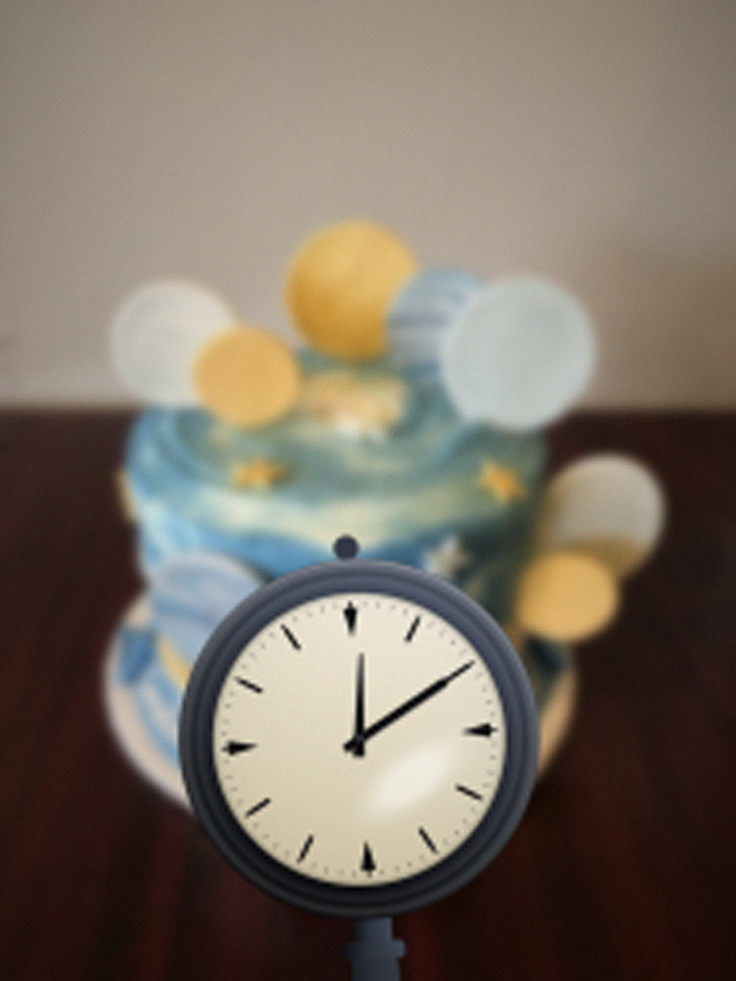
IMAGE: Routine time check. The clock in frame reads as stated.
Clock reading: 12:10
